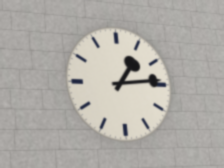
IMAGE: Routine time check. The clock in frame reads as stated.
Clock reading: 1:14
